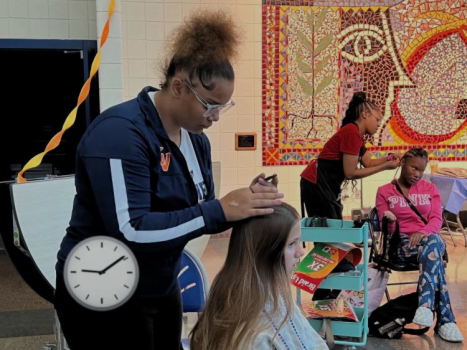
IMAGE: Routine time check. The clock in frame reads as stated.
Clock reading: 9:09
